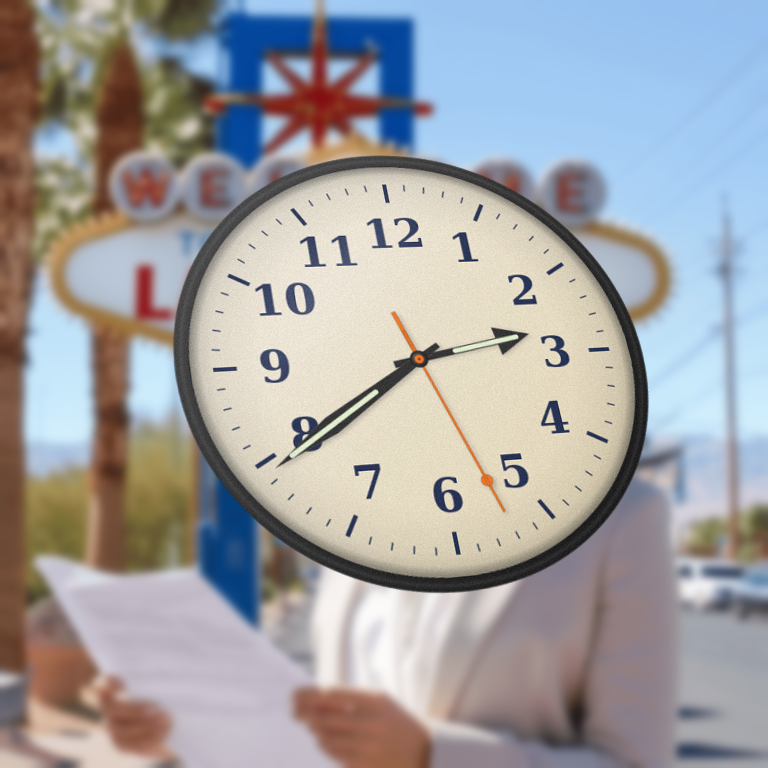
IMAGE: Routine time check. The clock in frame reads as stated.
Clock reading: 2:39:27
